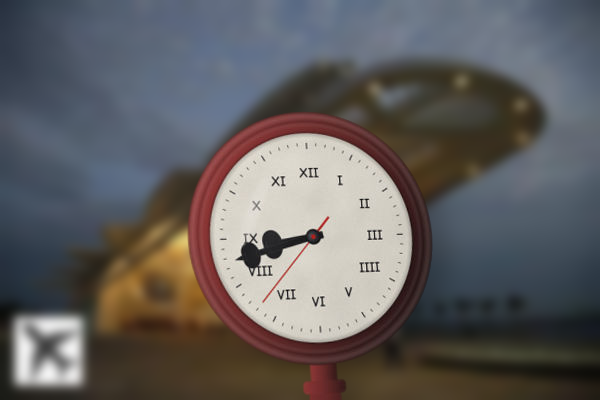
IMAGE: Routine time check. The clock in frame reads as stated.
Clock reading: 8:42:37
